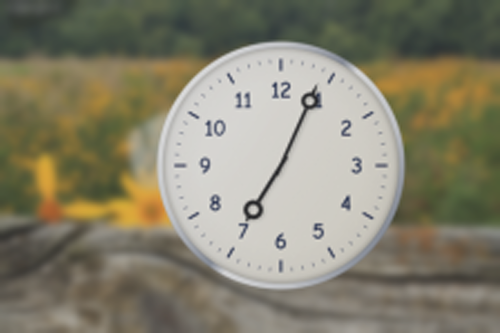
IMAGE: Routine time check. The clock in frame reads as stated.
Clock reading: 7:04
